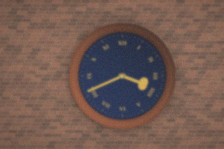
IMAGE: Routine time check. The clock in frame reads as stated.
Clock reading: 3:41
